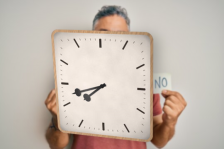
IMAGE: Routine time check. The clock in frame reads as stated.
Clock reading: 7:42
